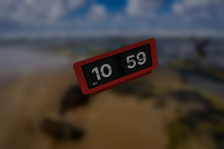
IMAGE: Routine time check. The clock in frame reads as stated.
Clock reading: 10:59
